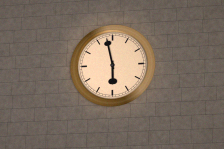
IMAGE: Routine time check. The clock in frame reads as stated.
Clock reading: 5:58
